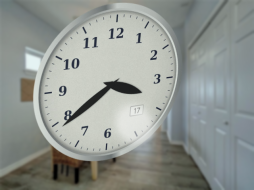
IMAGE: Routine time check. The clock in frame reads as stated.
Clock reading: 3:39
